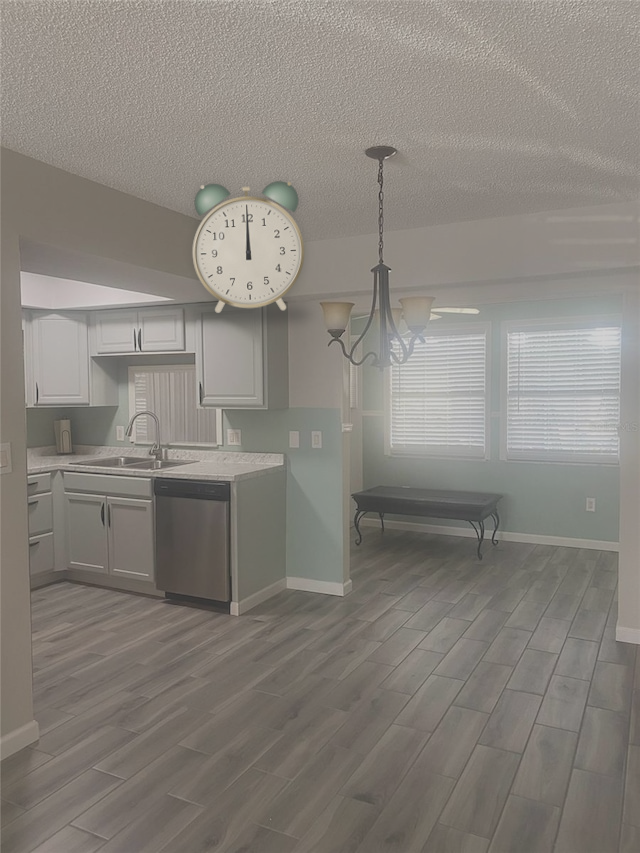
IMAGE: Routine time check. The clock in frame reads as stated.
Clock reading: 12:00
